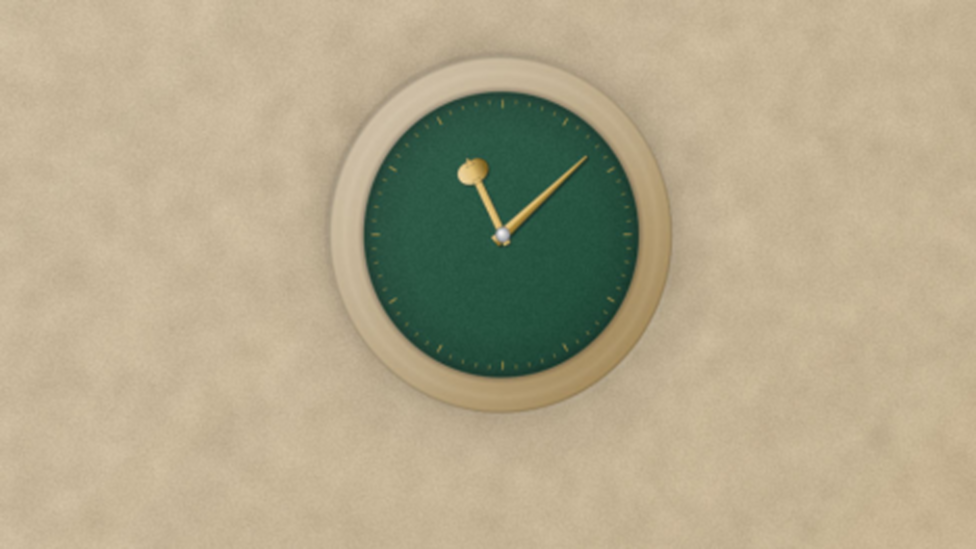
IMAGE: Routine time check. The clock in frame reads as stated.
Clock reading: 11:08
